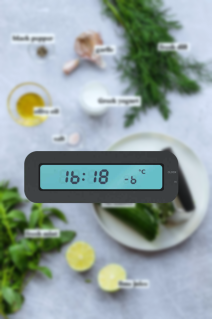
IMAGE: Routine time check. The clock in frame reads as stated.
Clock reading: 16:18
